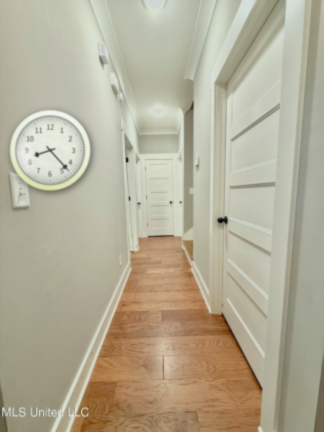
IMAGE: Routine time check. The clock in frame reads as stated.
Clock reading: 8:23
